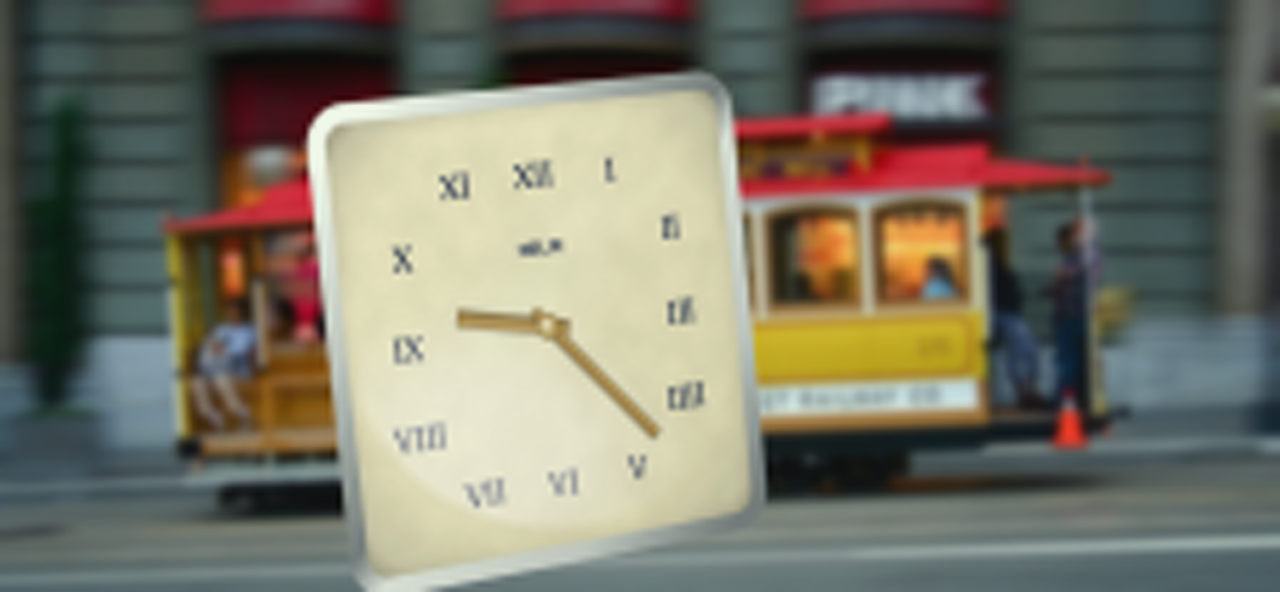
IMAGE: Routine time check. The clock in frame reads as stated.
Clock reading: 9:23
